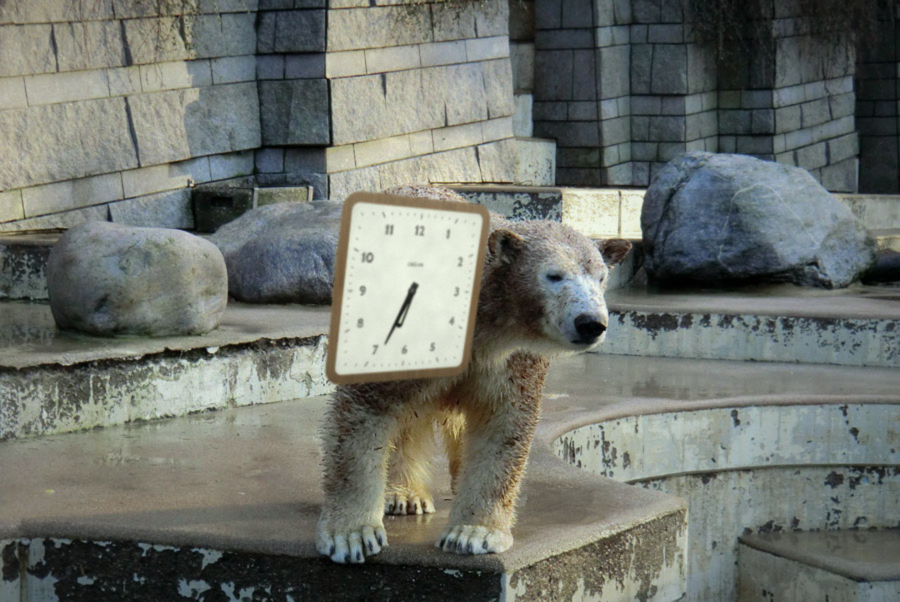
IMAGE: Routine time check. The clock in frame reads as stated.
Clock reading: 6:34
